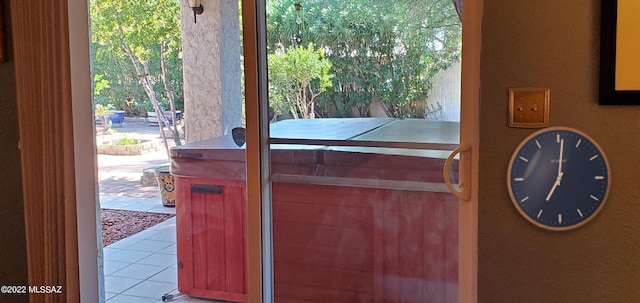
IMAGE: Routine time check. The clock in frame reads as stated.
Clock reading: 7:01
